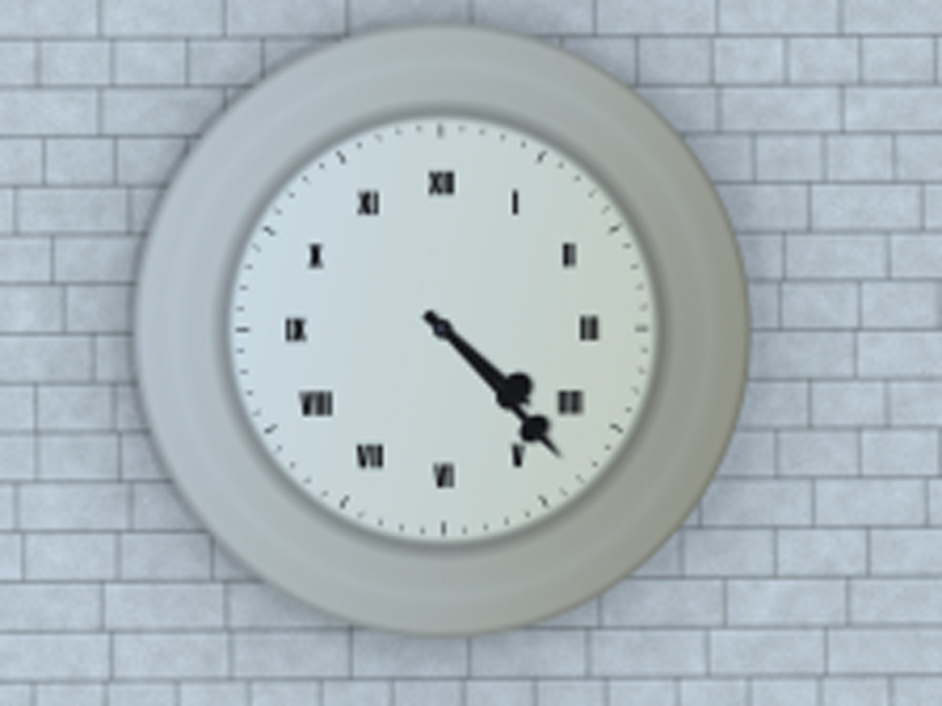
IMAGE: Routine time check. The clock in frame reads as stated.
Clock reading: 4:23
